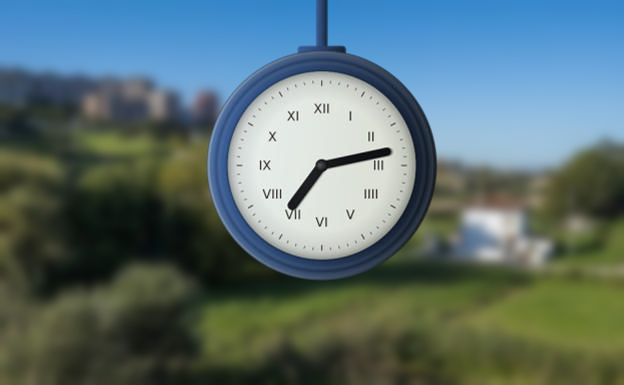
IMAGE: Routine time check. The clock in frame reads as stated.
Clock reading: 7:13
